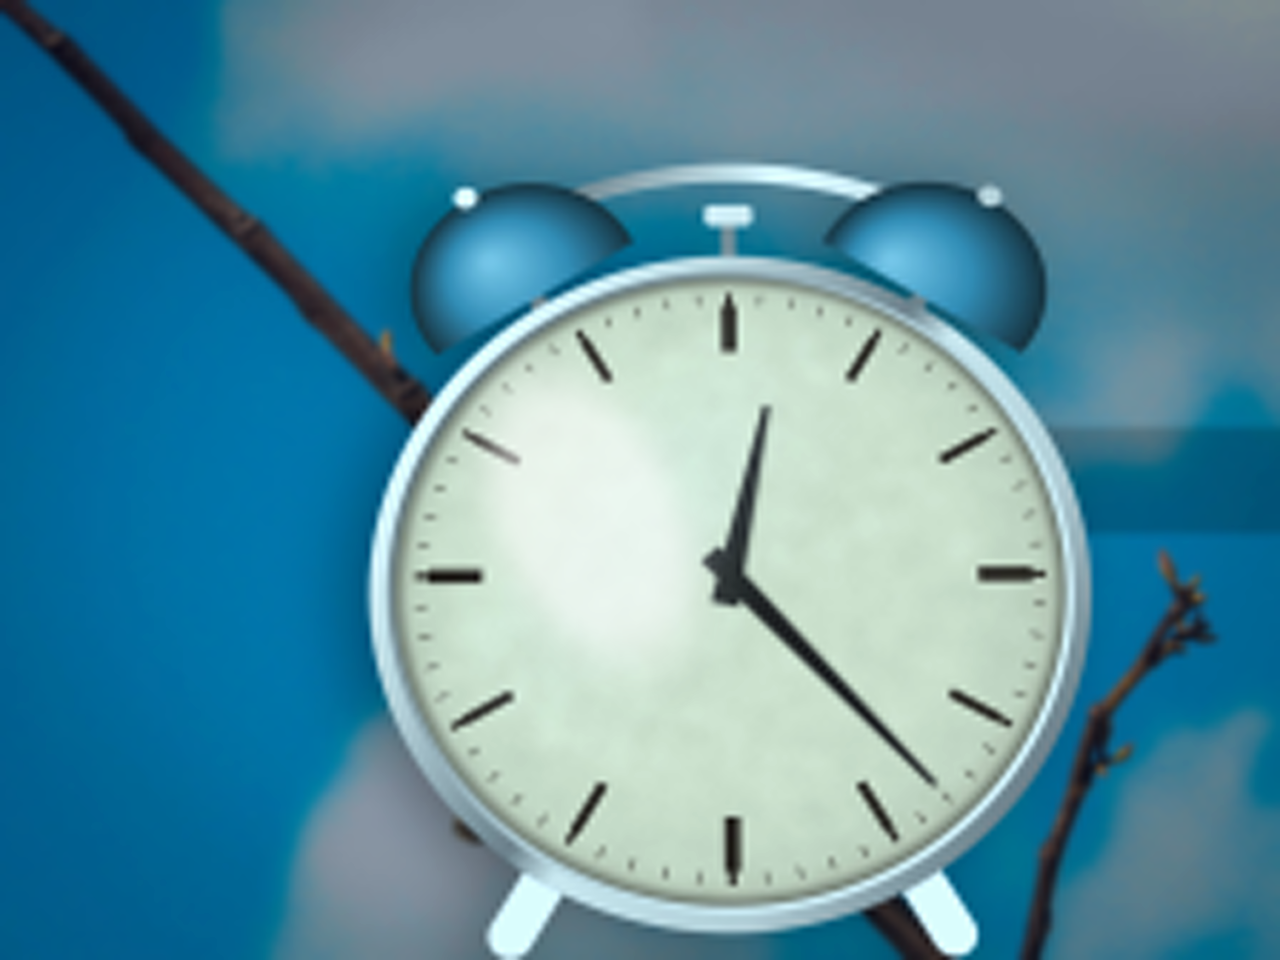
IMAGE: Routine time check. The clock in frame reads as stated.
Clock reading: 12:23
